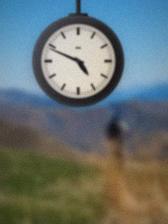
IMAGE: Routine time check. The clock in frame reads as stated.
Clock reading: 4:49
